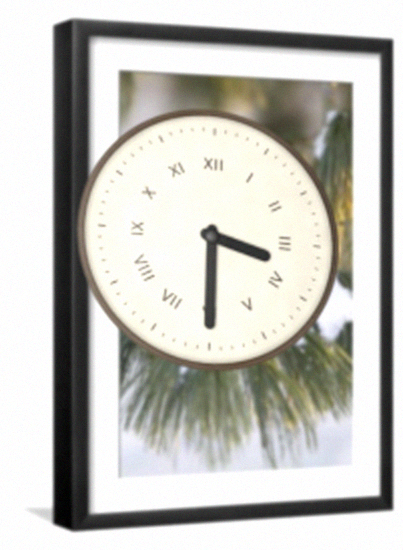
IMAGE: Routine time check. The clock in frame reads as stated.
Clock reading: 3:30
